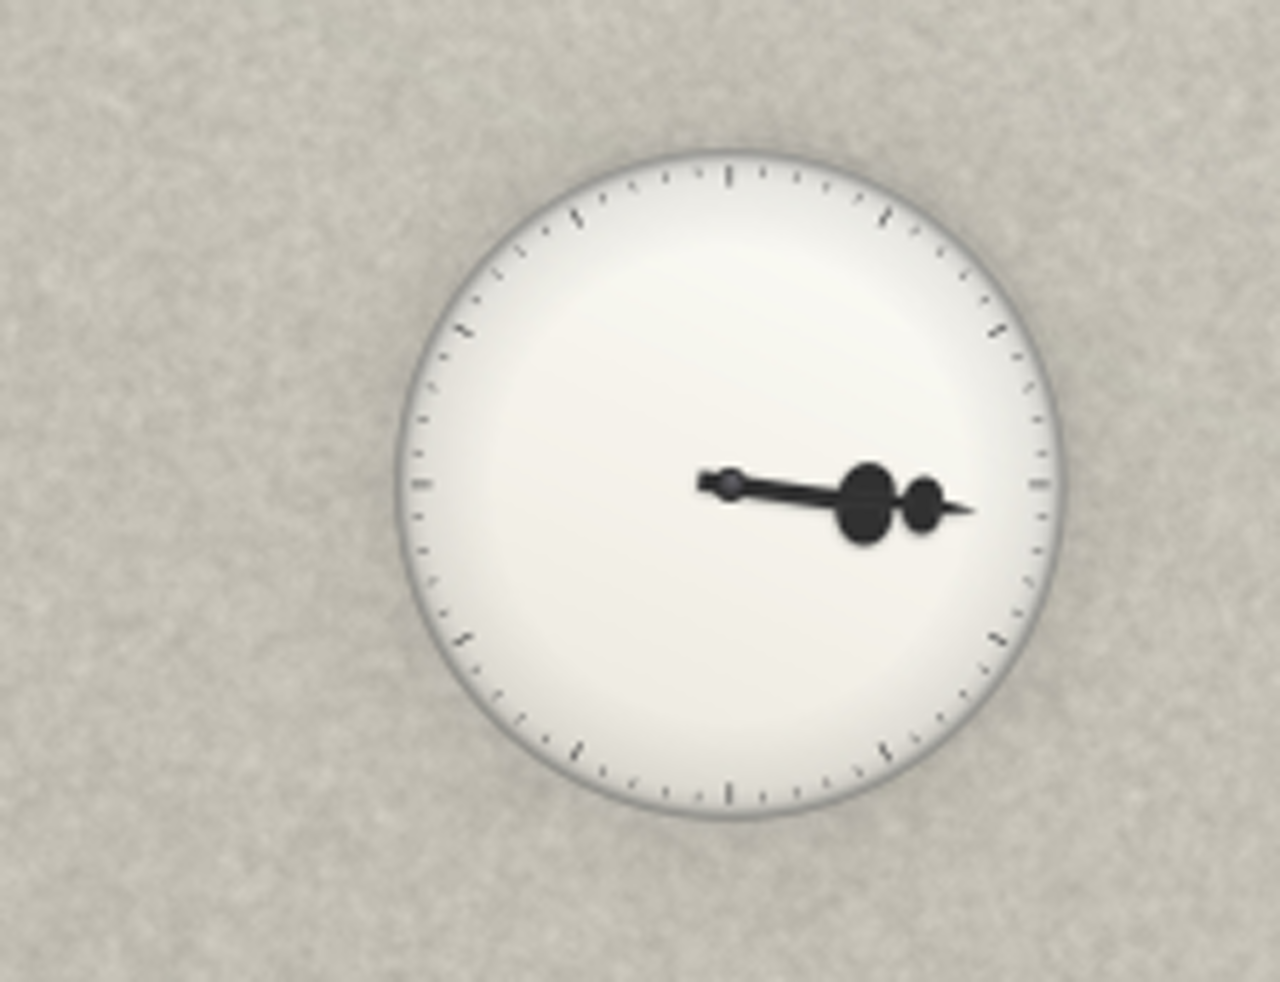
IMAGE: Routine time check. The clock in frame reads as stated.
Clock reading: 3:16
